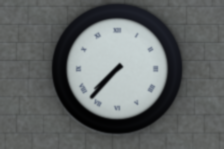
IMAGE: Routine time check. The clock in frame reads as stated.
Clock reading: 7:37
